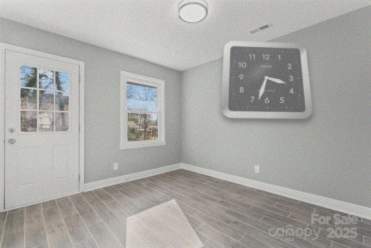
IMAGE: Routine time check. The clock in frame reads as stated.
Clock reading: 3:33
